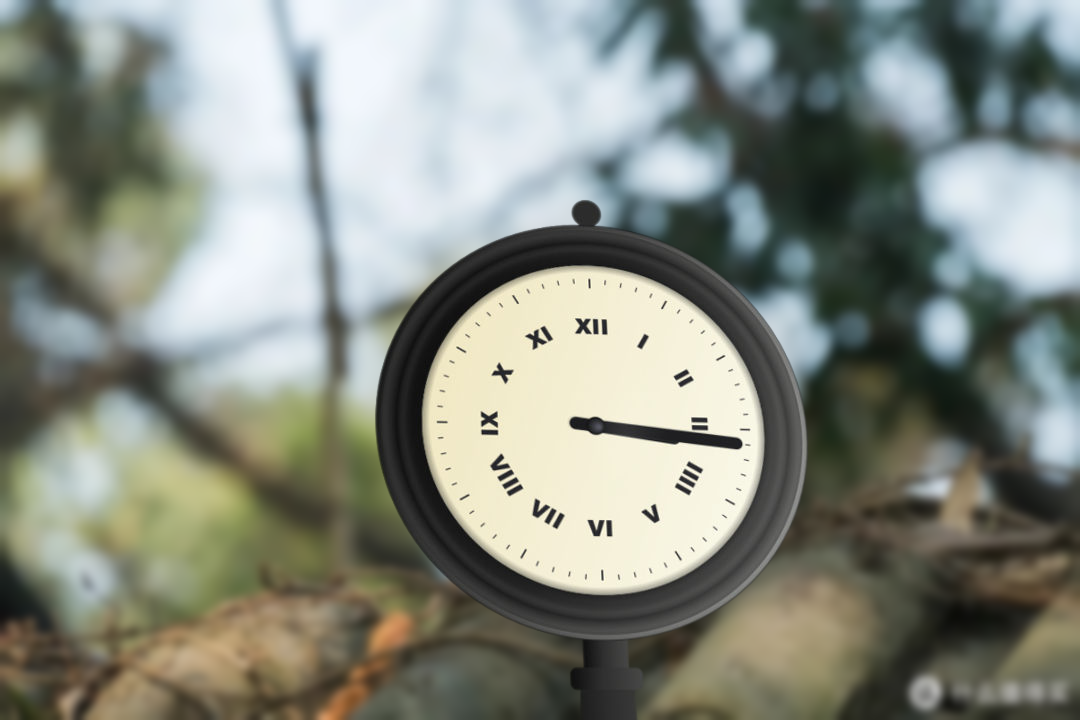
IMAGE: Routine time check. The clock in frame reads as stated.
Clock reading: 3:16
